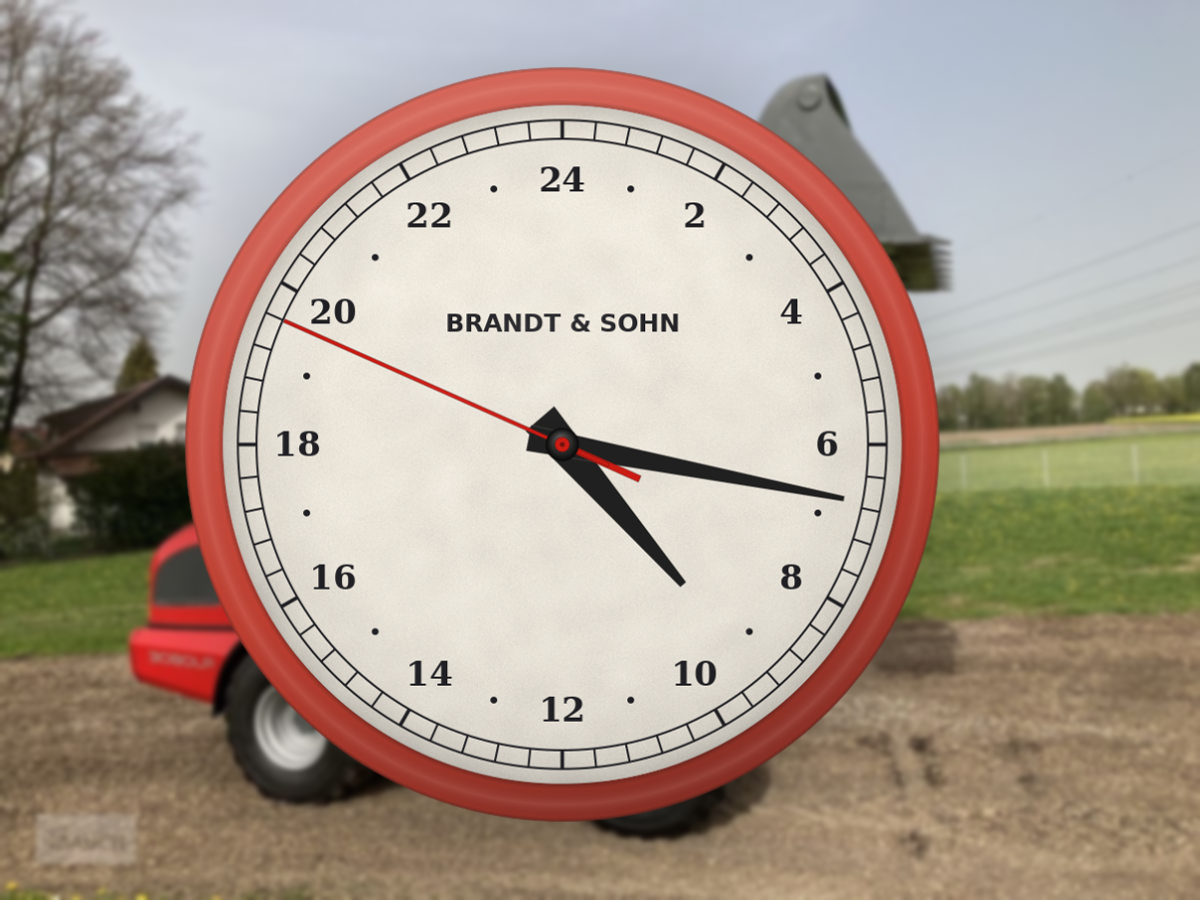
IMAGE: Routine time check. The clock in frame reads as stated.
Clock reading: 9:16:49
